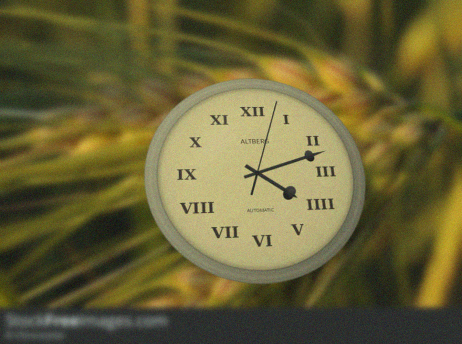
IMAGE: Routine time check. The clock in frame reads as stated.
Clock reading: 4:12:03
